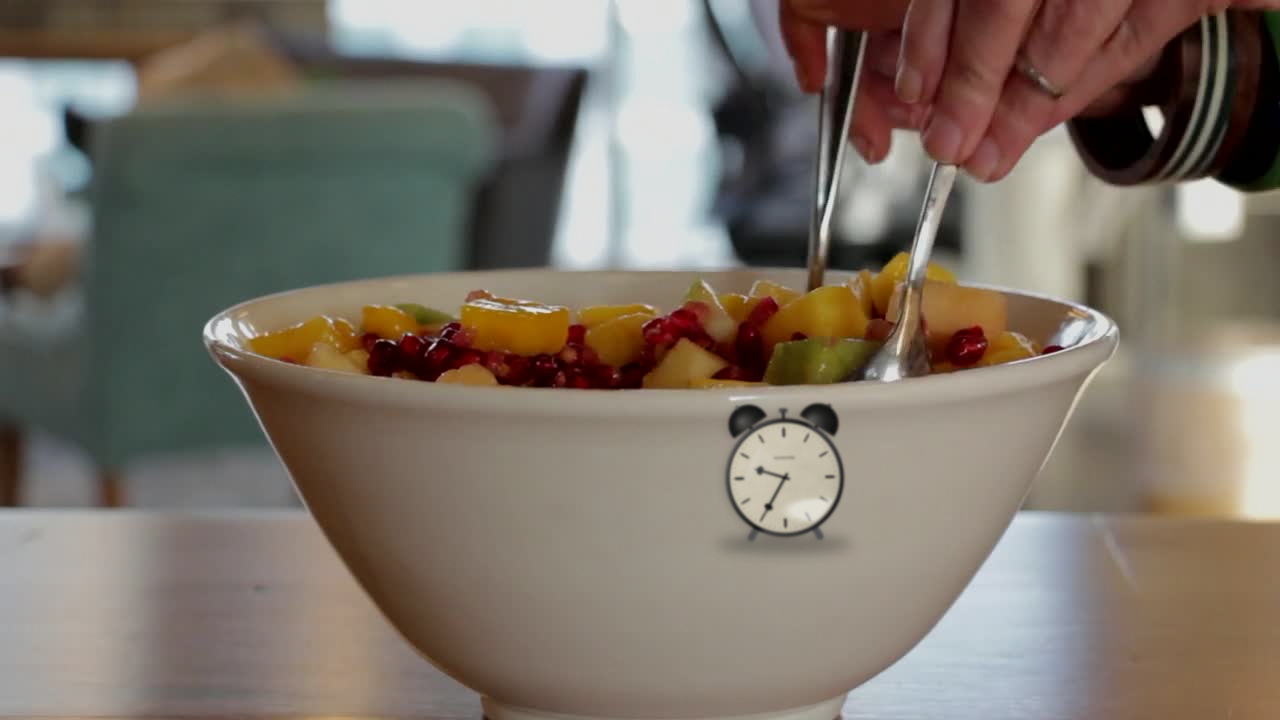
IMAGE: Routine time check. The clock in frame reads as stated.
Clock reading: 9:35
